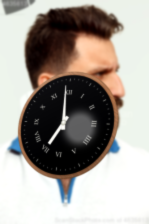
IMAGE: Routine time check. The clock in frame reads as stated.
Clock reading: 6:59
